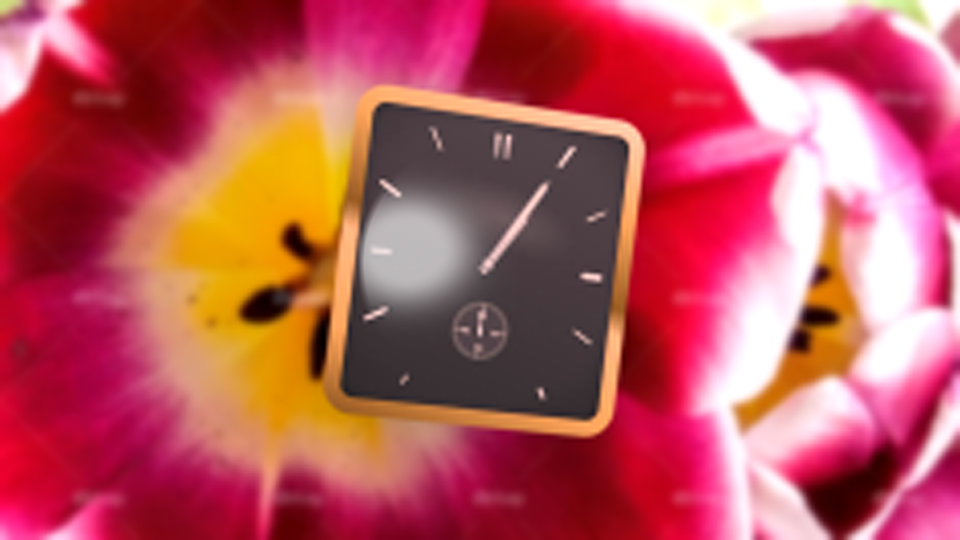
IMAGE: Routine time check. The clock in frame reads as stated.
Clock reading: 1:05
